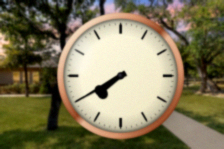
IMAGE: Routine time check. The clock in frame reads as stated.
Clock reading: 7:40
